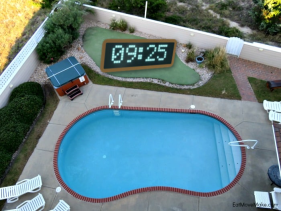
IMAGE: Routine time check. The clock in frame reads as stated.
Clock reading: 9:25
